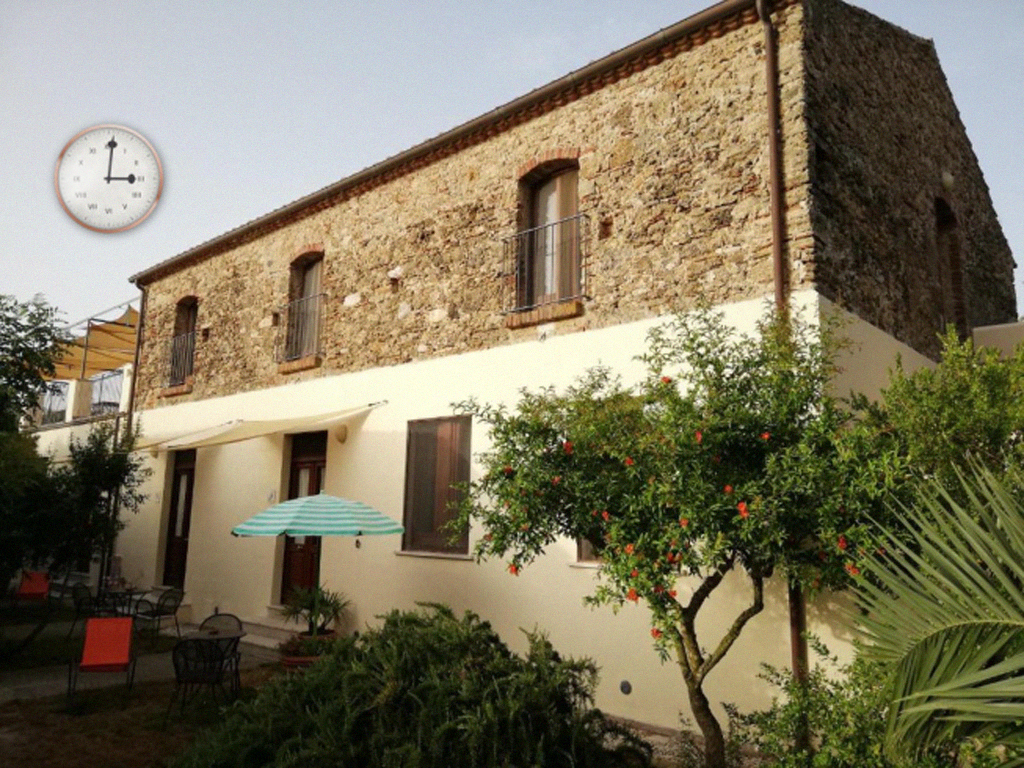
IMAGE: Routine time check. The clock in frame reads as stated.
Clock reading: 3:01
